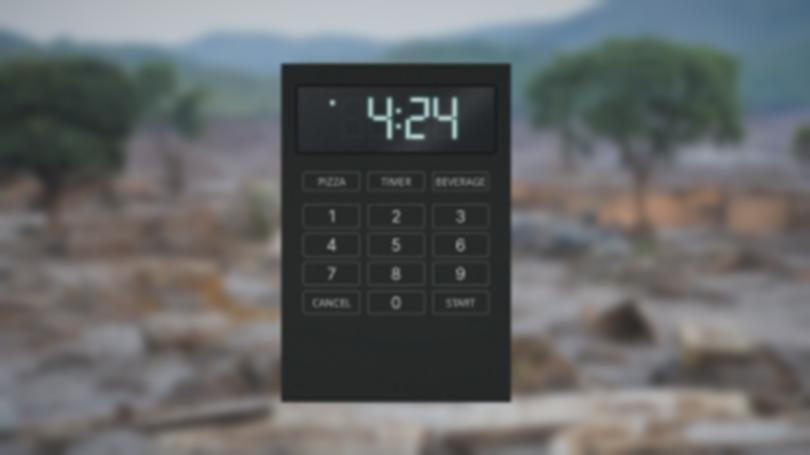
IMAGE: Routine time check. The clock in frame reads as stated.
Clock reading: 4:24
